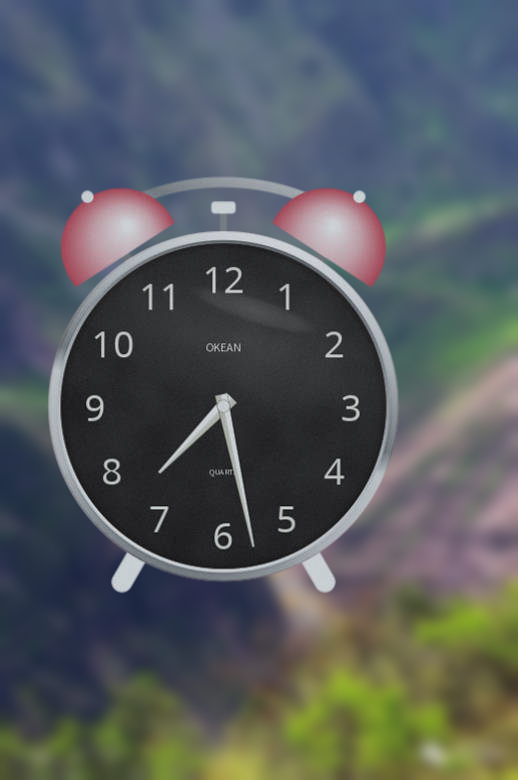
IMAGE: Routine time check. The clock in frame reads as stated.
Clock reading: 7:28
